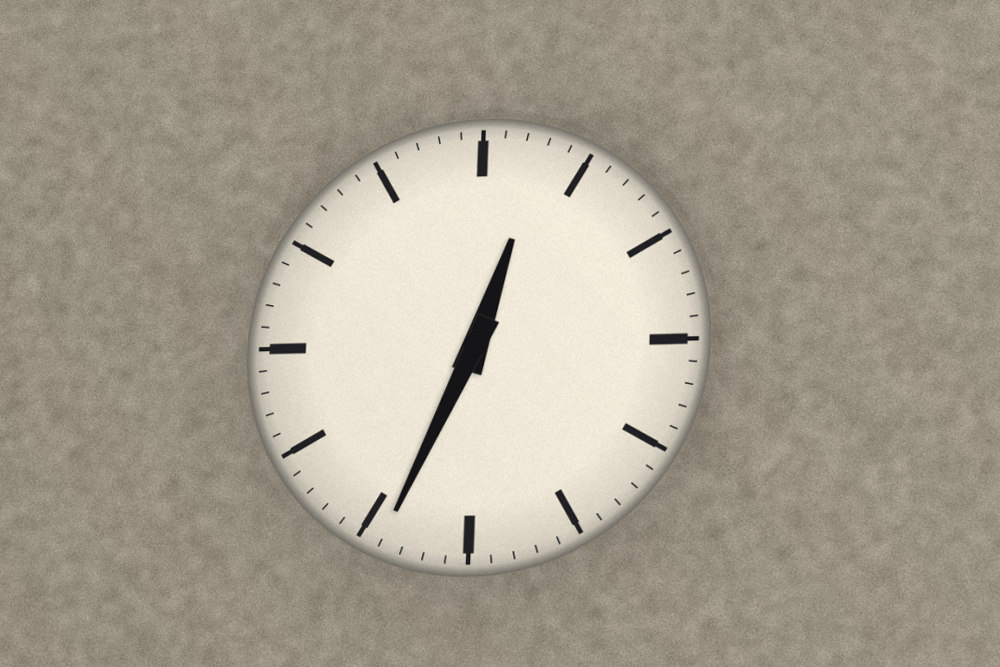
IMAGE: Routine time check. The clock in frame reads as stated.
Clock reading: 12:34
